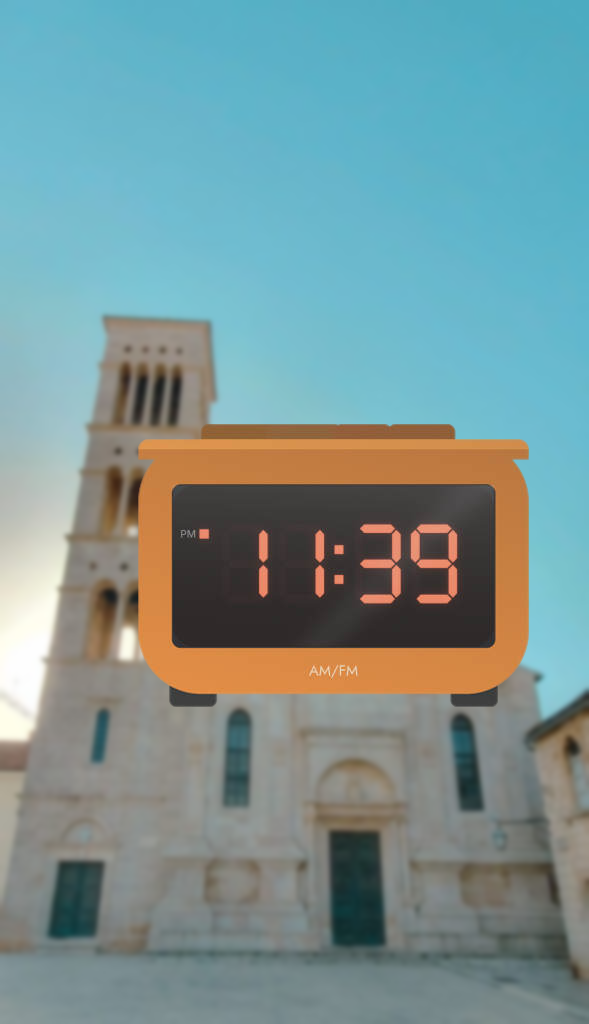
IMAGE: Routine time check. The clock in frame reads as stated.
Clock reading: 11:39
